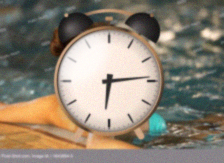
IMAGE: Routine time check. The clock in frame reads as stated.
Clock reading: 6:14
